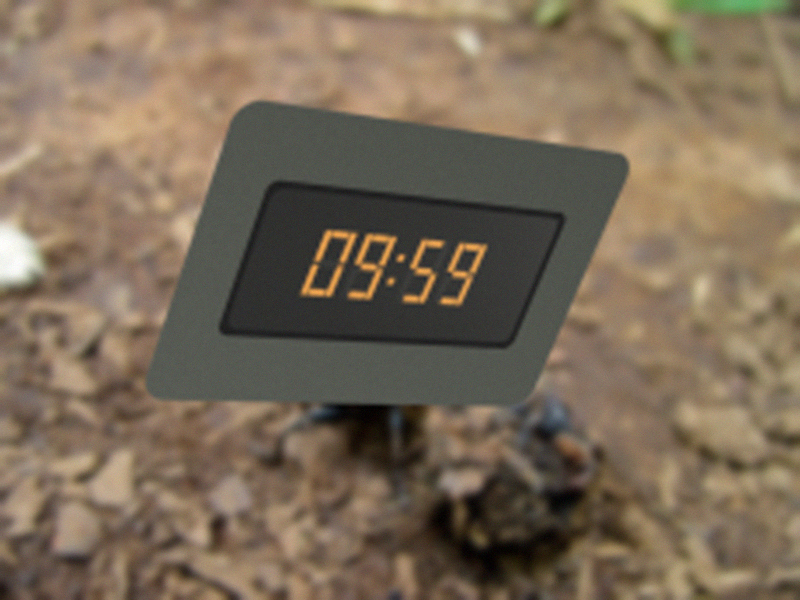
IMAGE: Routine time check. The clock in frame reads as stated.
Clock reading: 9:59
